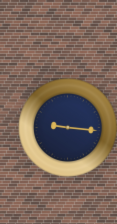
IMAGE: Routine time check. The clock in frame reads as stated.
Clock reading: 9:16
